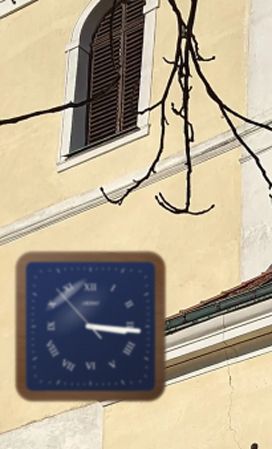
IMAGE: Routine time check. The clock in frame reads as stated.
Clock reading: 3:15:53
